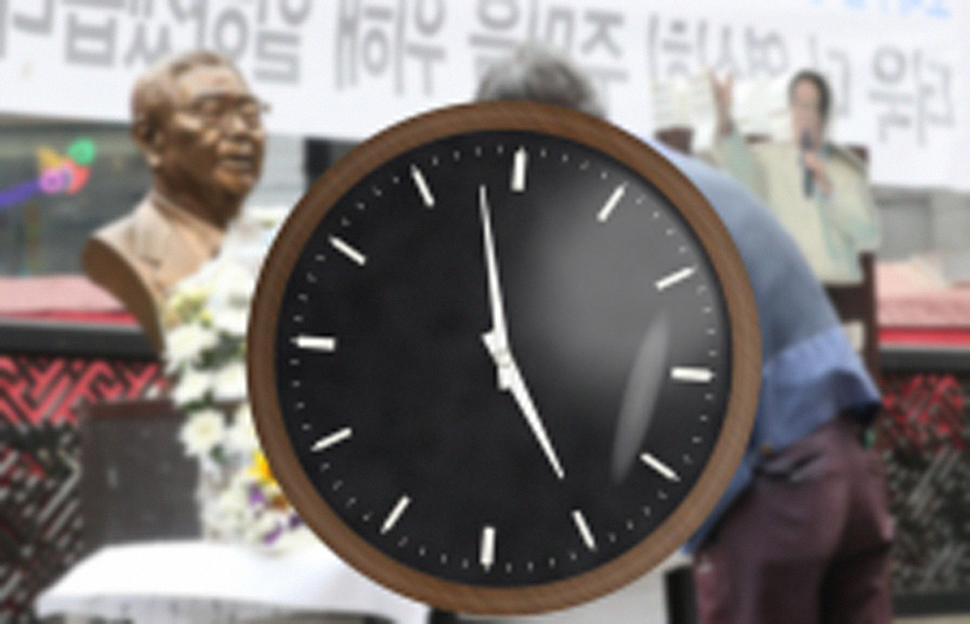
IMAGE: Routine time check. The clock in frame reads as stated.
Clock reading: 4:58
